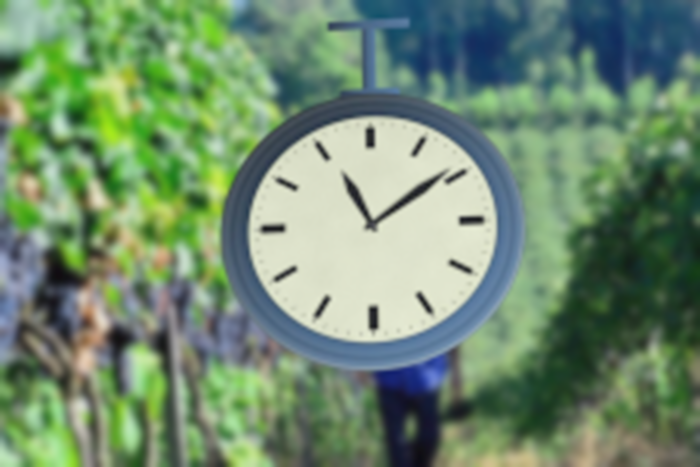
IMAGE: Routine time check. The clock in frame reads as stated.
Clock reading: 11:09
